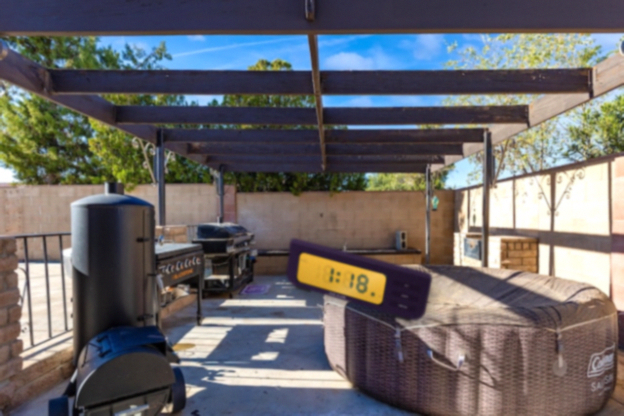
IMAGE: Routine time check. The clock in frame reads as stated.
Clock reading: 1:18
